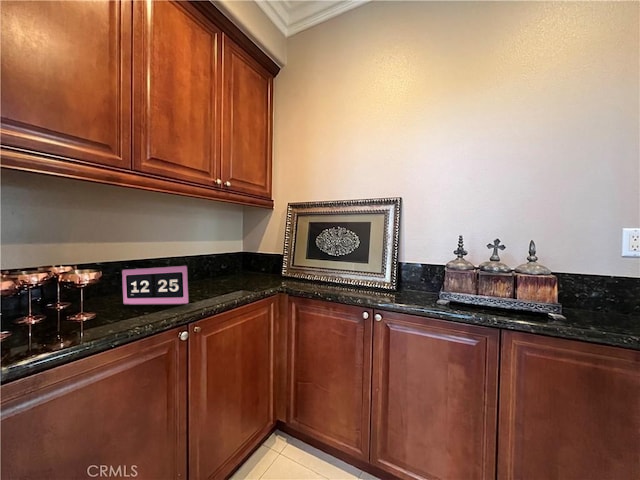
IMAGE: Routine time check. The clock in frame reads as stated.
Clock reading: 12:25
